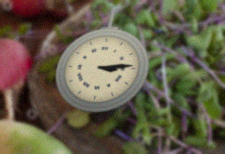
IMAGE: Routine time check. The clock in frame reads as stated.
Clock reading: 3:14
